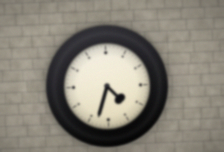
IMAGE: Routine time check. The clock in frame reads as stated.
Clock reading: 4:33
